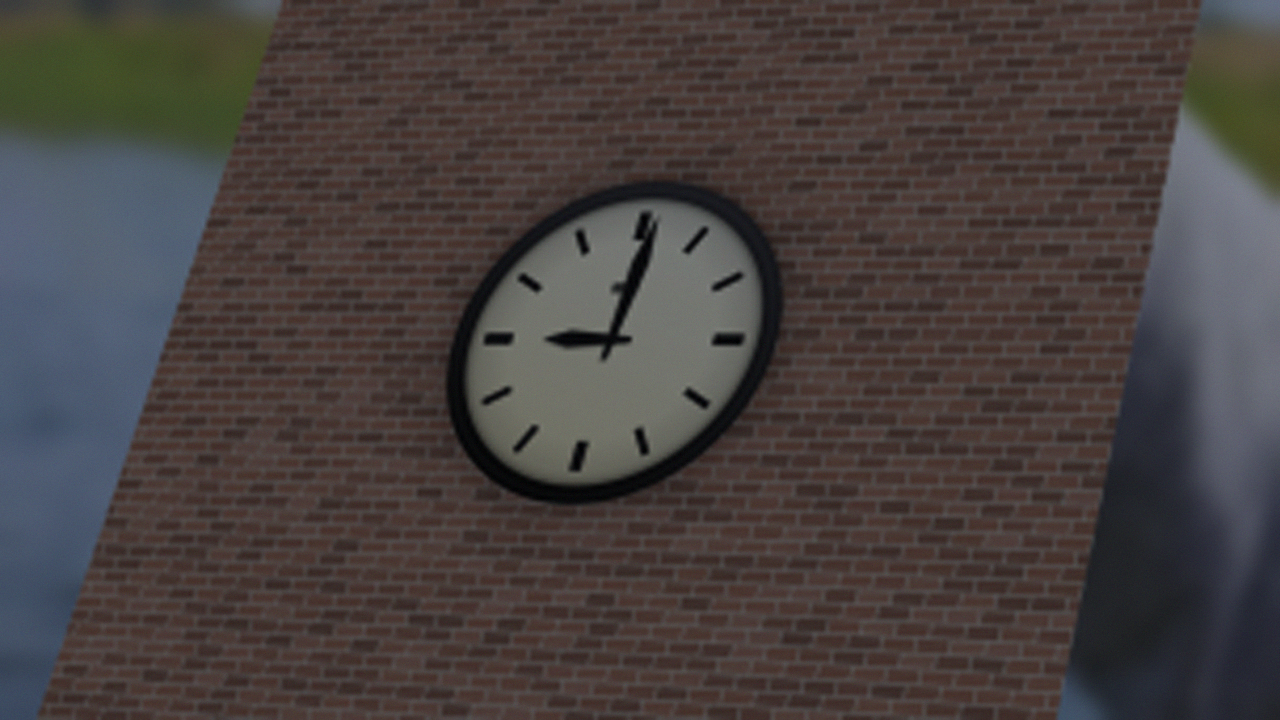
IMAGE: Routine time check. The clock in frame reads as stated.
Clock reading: 9:01
